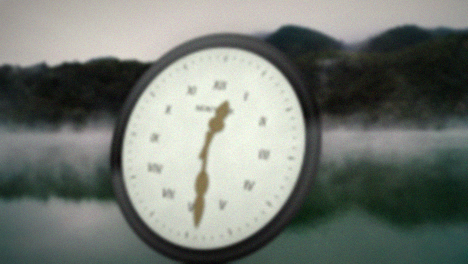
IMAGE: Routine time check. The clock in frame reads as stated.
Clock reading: 12:29
